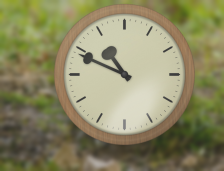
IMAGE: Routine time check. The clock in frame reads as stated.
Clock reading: 10:49
